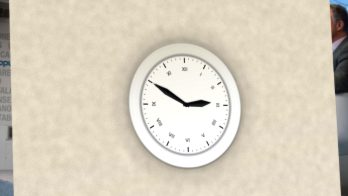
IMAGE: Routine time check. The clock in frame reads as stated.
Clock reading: 2:50
